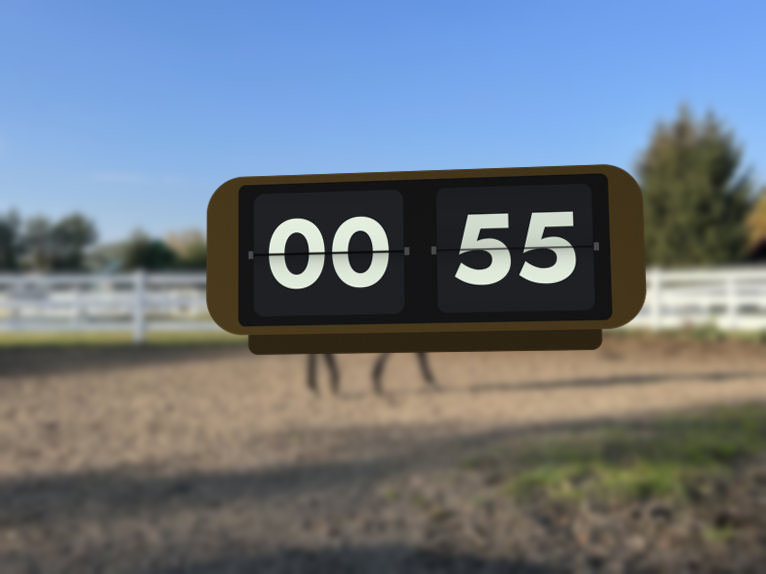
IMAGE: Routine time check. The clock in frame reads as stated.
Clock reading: 0:55
